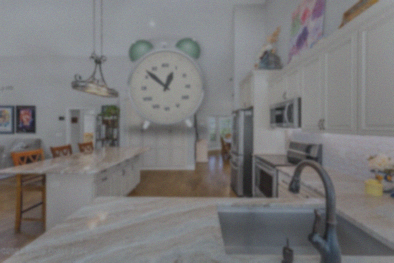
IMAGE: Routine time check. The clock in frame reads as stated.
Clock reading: 12:52
